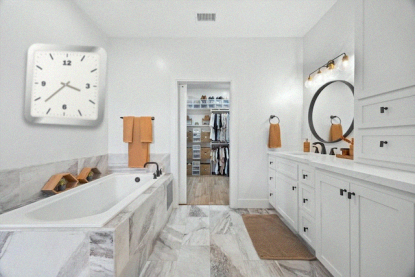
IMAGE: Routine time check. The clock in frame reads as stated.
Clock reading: 3:38
